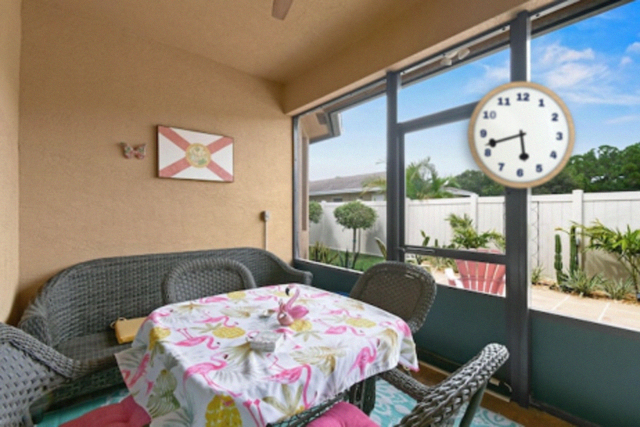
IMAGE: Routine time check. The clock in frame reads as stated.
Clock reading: 5:42
